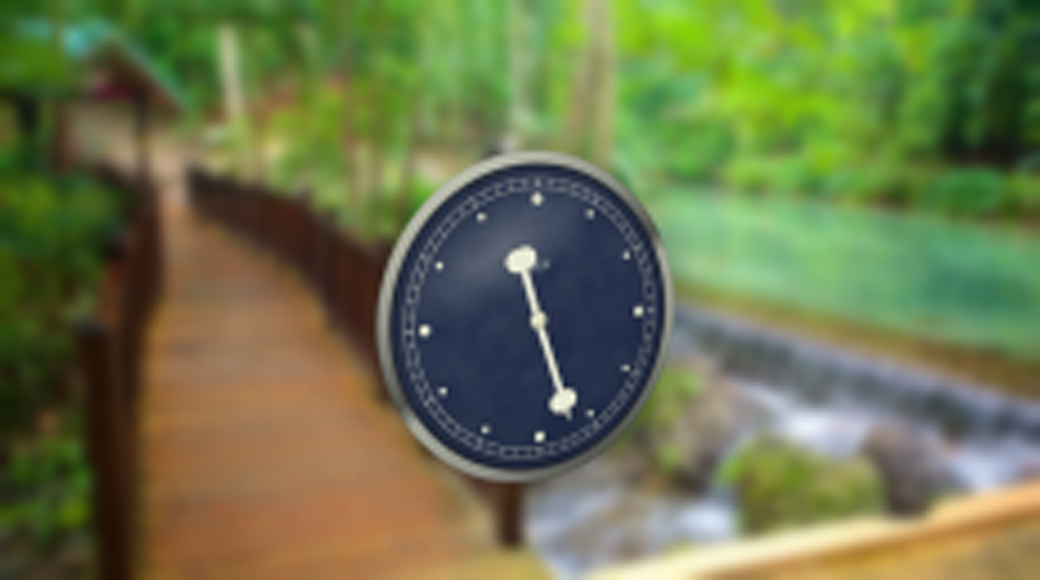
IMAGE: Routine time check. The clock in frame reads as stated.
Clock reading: 11:27
